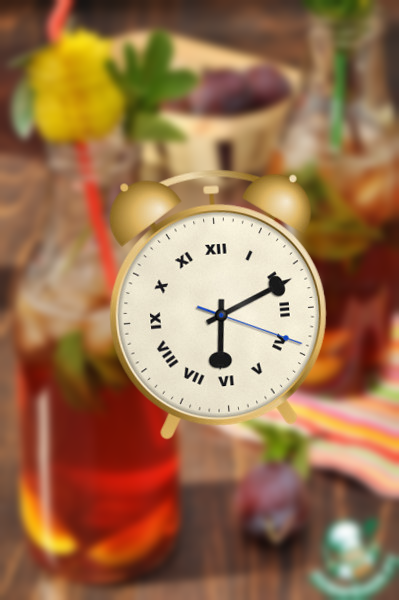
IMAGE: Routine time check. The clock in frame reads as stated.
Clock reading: 6:11:19
